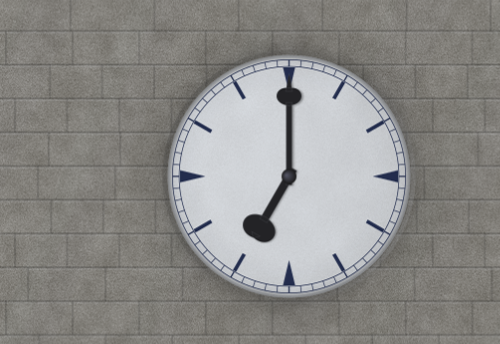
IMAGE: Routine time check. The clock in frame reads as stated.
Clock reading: 7:00
